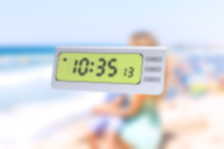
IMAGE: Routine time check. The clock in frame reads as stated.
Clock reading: 10:35
